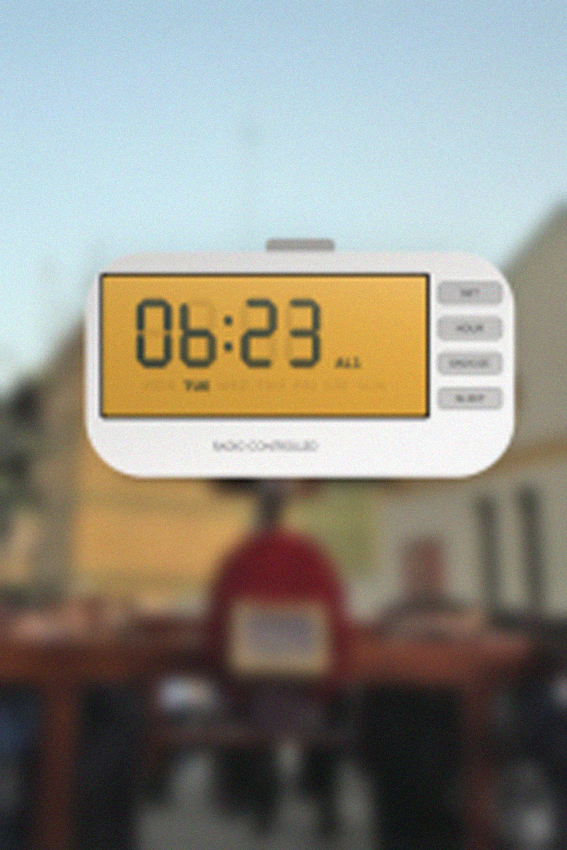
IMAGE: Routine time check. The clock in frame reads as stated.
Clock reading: 6:23
